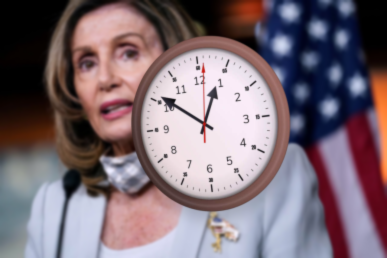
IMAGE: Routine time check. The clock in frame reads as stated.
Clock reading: 12:51:01
